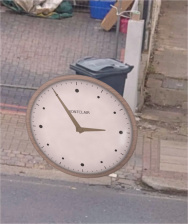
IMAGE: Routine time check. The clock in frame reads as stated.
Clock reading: 2:55
